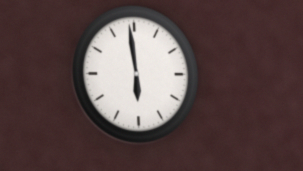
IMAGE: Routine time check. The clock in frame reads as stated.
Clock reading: 5:59
